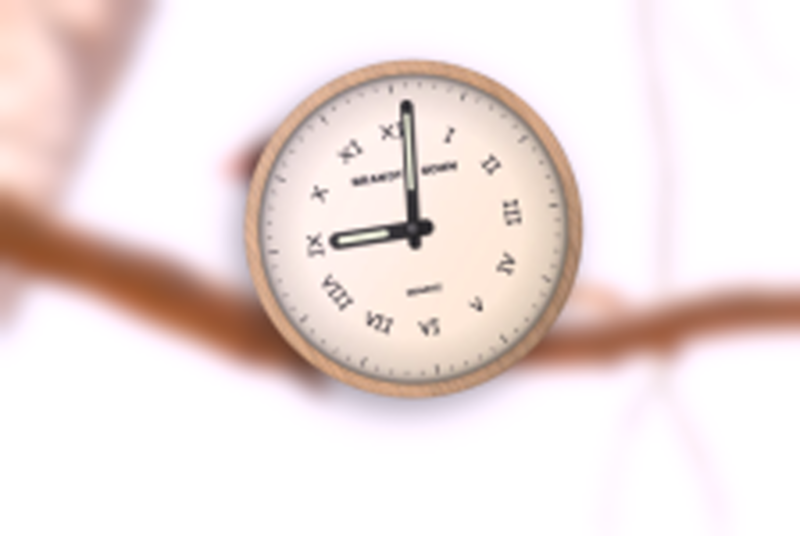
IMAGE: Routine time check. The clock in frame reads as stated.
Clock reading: 9:01
